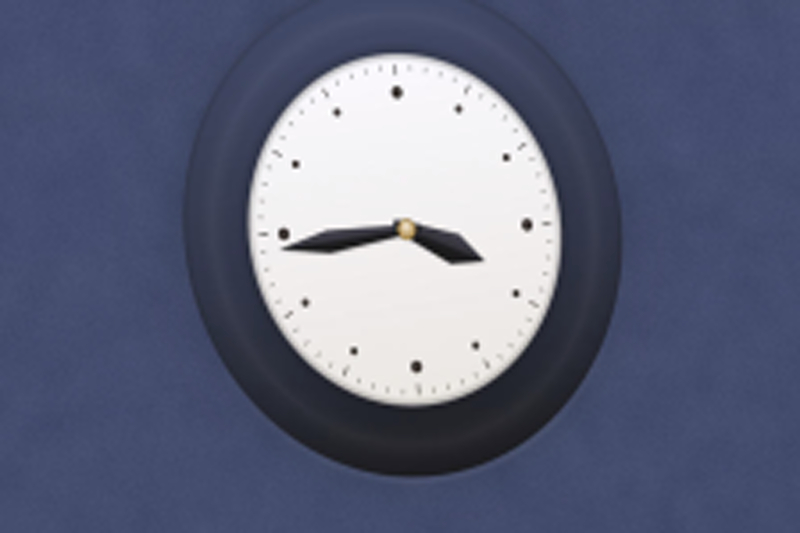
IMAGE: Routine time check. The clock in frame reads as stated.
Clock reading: 3:44
